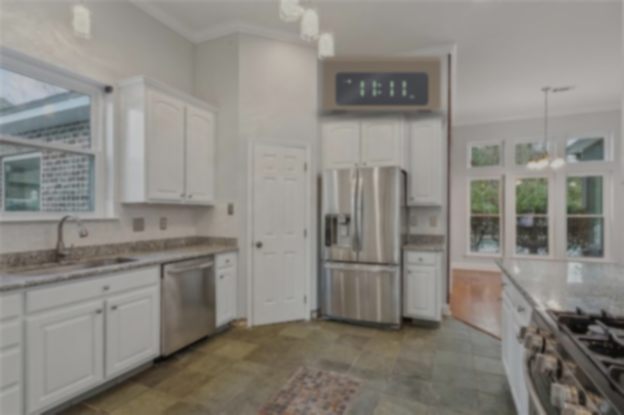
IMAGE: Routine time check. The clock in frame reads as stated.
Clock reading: 11:11
